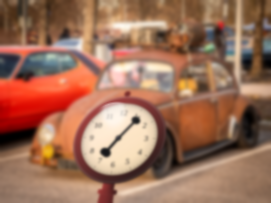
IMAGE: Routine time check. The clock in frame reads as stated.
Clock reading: 7:06
